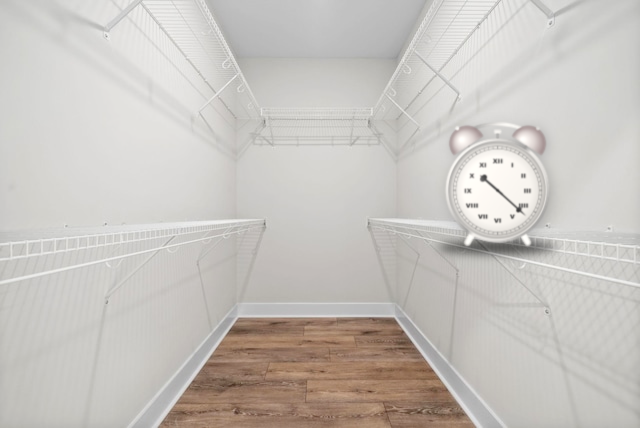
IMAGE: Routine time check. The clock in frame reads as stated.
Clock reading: 10:22
